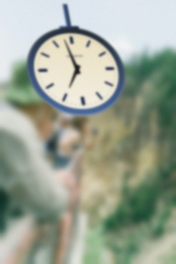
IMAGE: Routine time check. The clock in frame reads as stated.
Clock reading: 6:58
